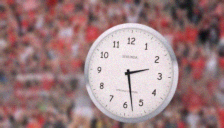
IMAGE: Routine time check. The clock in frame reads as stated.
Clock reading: 2:28
